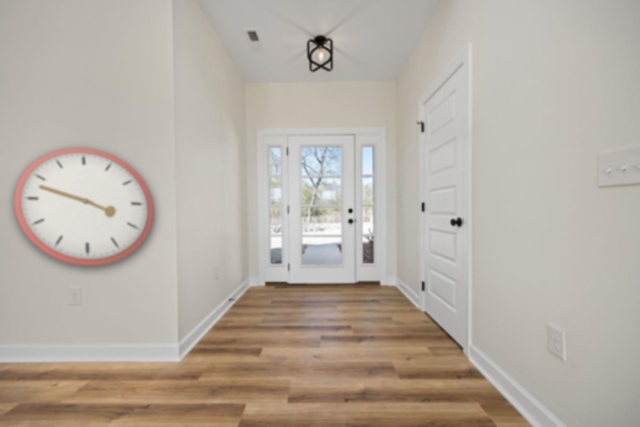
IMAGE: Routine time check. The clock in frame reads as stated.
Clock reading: 3:48
